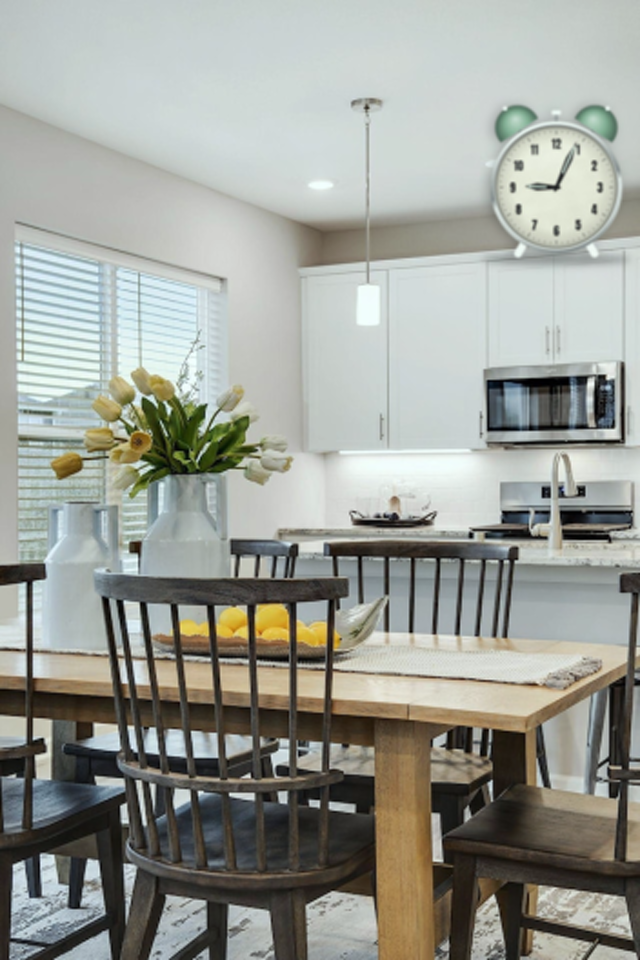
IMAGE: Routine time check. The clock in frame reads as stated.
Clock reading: 9:04
